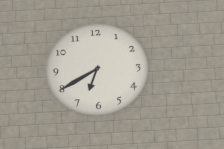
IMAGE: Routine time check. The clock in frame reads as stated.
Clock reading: 6:40
